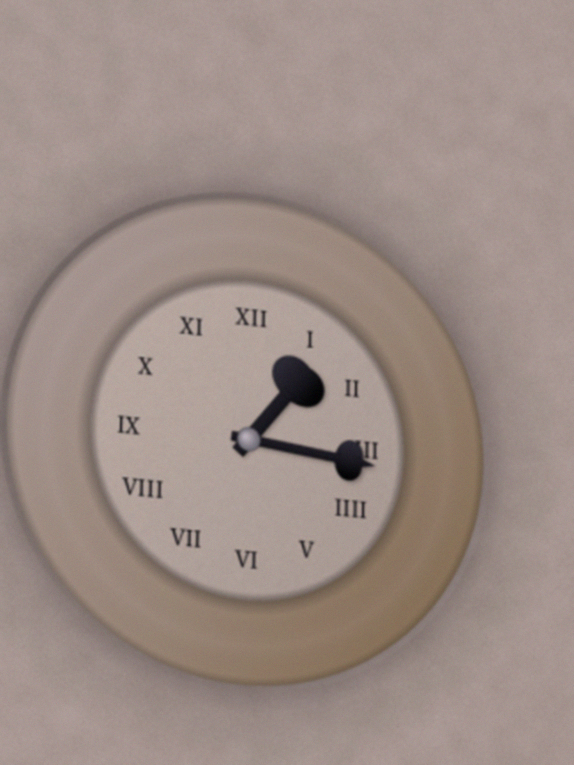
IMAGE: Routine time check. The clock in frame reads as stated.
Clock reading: 1:16
